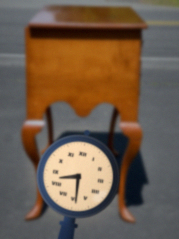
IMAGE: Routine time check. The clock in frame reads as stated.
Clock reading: 8:29
